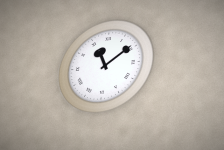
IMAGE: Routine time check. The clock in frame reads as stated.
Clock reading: 11:09
